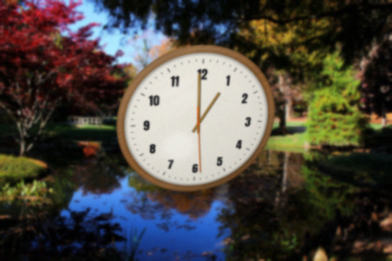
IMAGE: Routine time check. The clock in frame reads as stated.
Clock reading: 12:59:29
